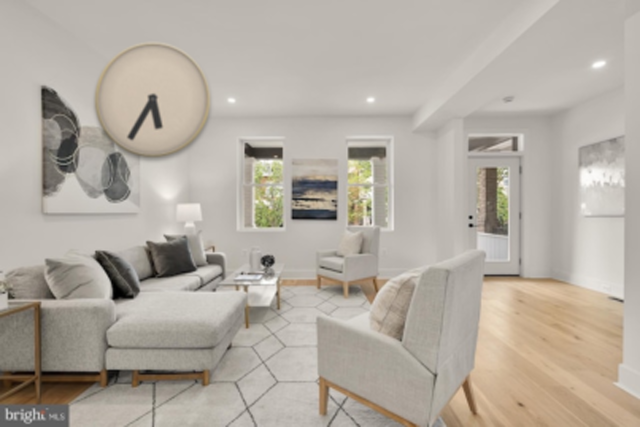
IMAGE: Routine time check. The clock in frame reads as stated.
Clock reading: 5:35
